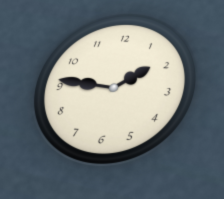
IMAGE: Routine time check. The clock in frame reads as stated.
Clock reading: 1:46
